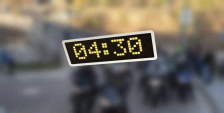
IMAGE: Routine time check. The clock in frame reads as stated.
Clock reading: 4:30
